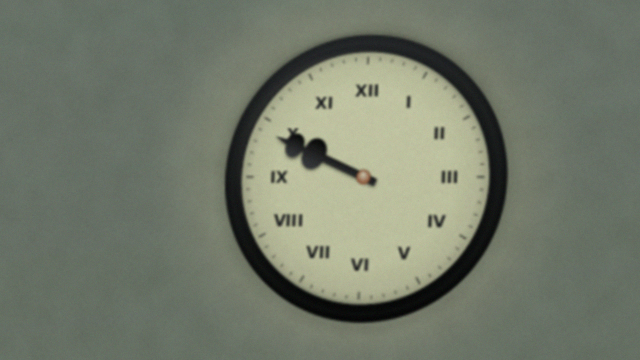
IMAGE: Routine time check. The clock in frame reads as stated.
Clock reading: 9:49
